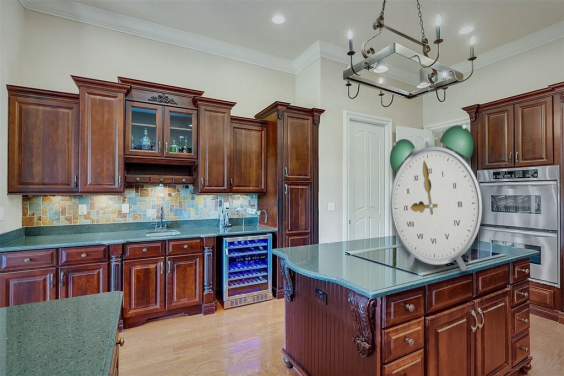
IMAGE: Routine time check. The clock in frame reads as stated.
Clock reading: 8:59
